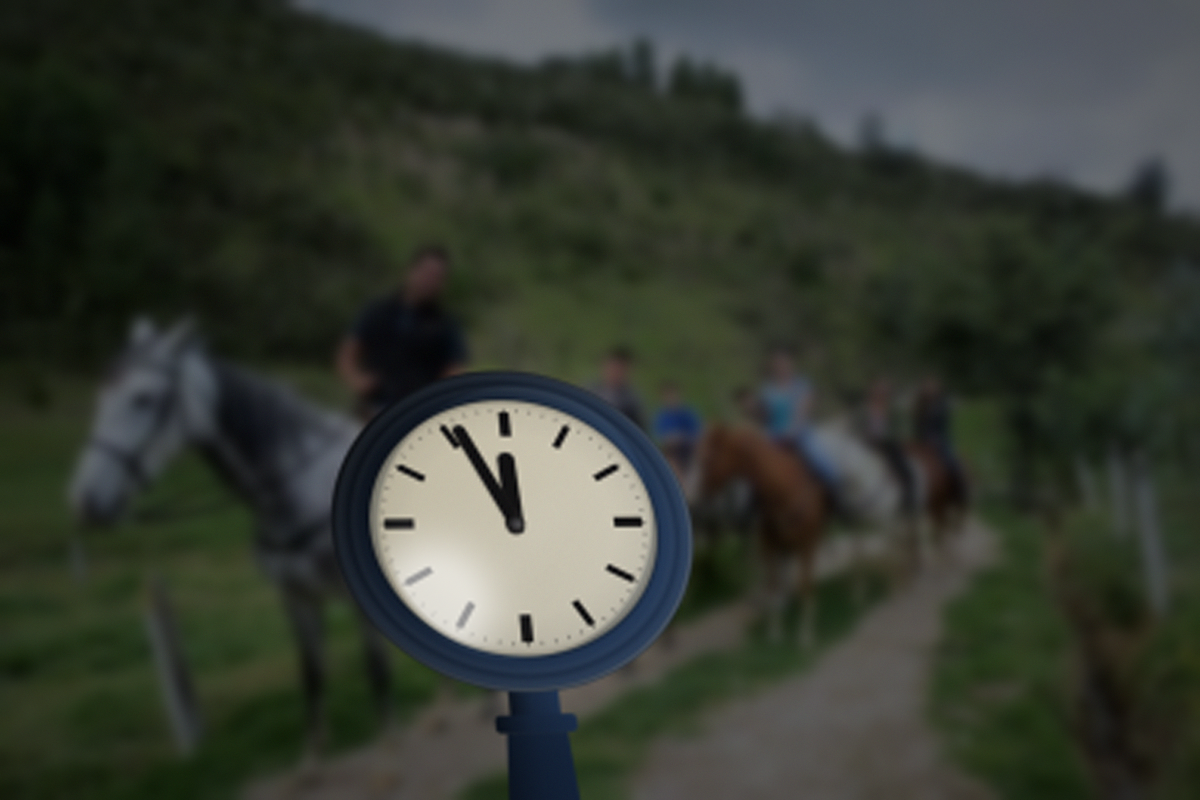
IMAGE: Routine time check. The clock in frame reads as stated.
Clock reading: 11:56
